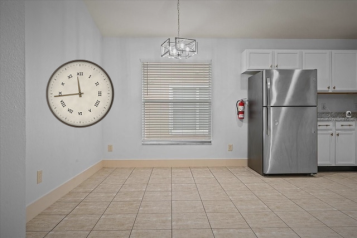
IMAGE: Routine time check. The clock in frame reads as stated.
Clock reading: 11:44
